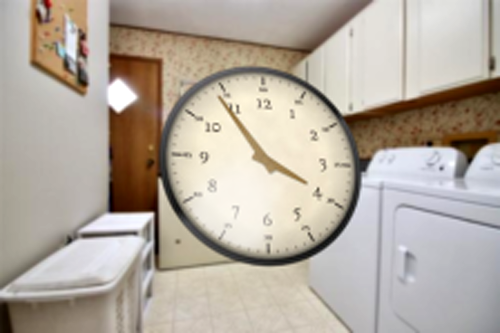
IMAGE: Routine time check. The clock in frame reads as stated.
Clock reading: 3:54
